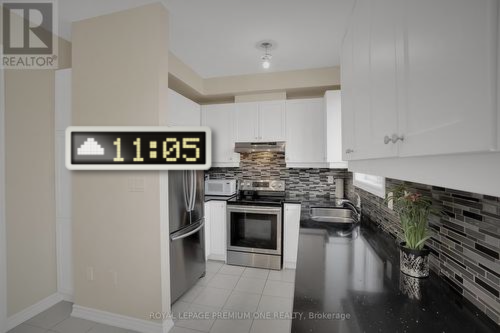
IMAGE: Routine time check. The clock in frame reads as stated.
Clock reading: 11:05
